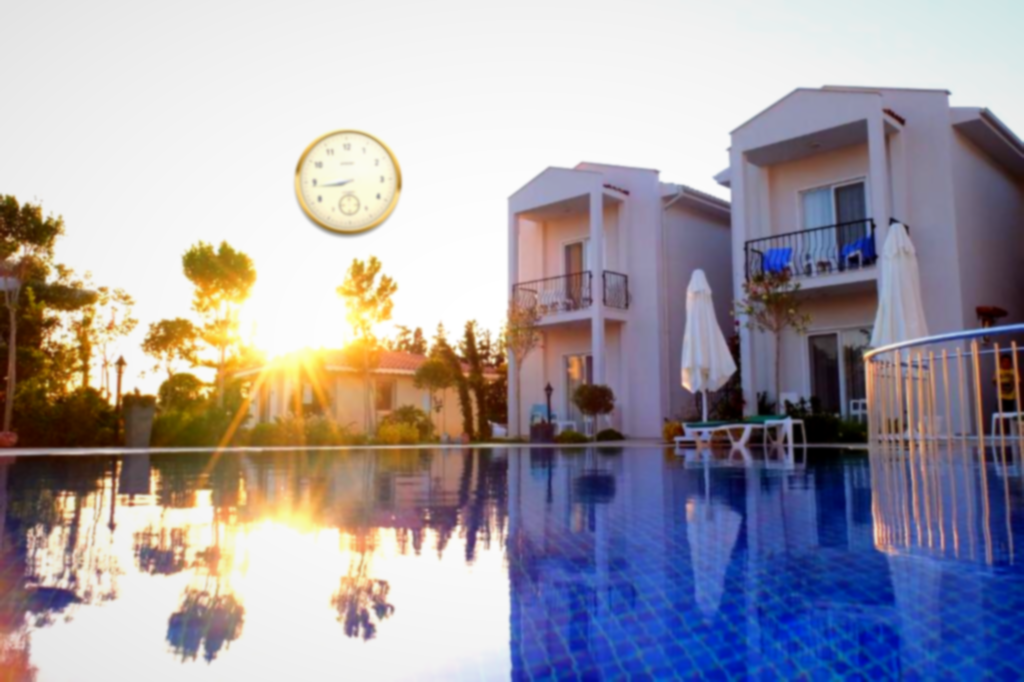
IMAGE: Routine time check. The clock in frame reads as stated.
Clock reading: 8:44
